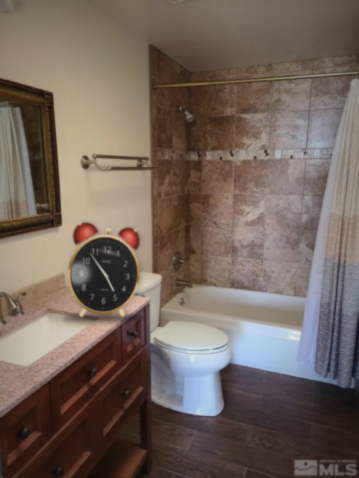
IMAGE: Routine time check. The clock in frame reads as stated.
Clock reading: 4:53
